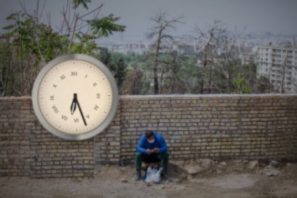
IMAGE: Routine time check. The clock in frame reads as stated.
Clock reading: 6:27
